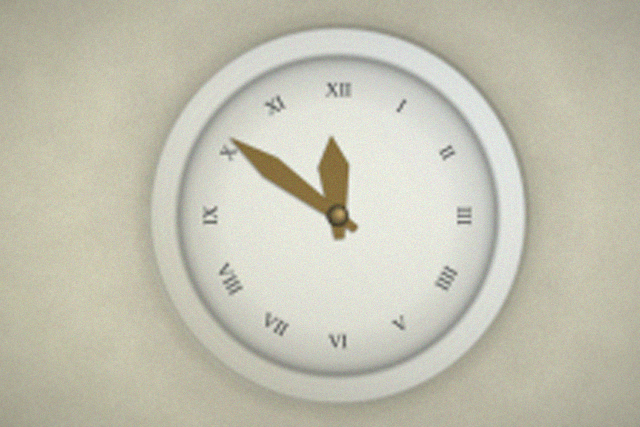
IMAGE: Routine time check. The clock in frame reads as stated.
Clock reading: 11:51
